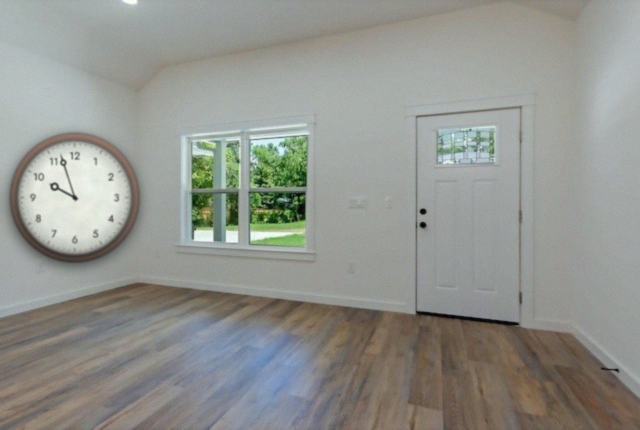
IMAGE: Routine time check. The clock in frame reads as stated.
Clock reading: 9:57
